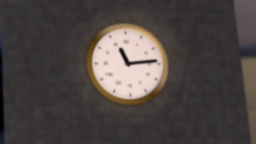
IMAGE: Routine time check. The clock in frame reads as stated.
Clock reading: 11:14
